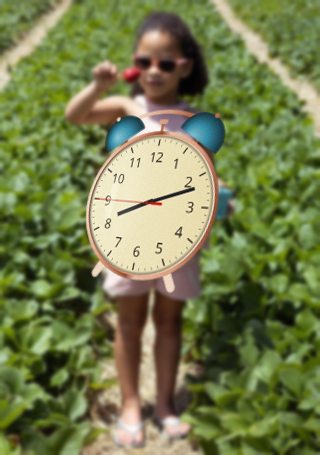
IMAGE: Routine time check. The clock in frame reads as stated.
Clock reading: 8:11:45
